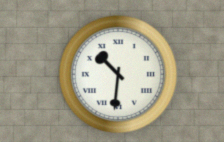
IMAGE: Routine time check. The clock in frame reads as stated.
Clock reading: 10:31
